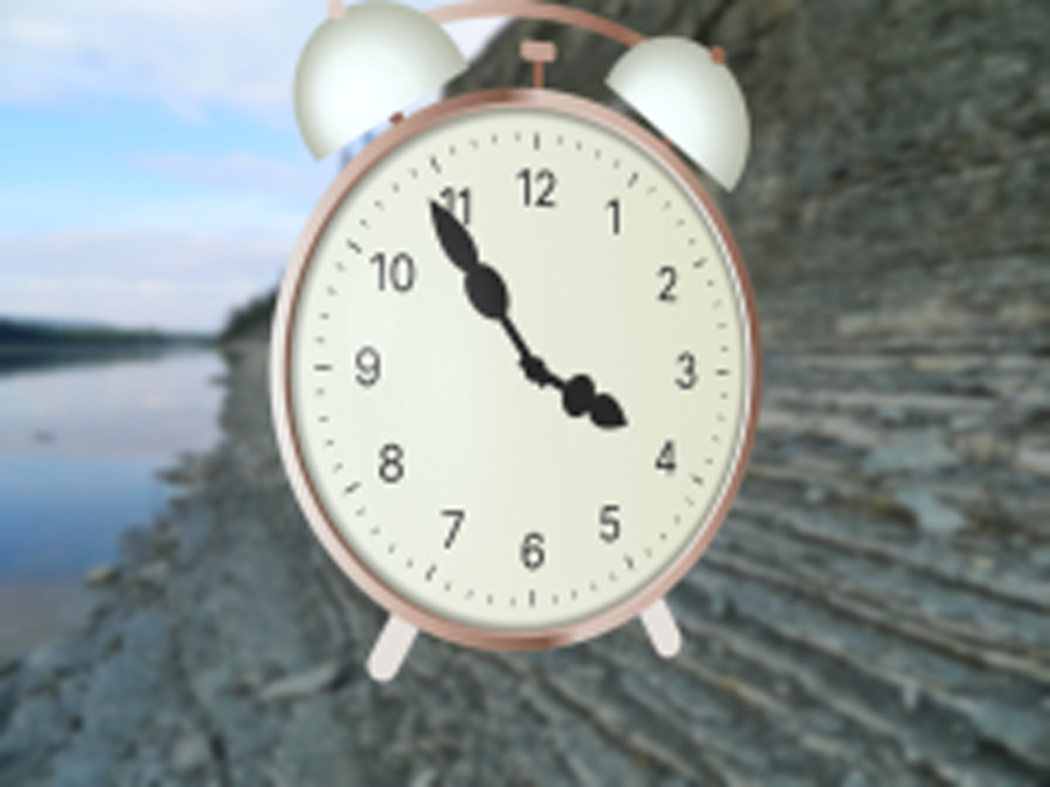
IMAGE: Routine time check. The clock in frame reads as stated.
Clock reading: 3:54
